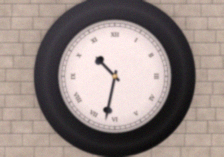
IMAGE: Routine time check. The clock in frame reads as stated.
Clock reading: 10:32
